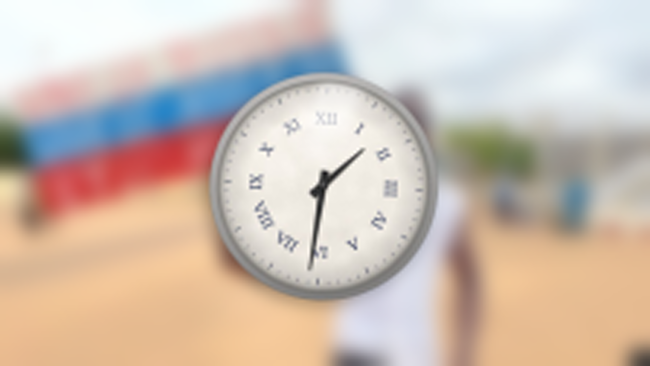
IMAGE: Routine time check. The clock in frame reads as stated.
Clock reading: 1:31
